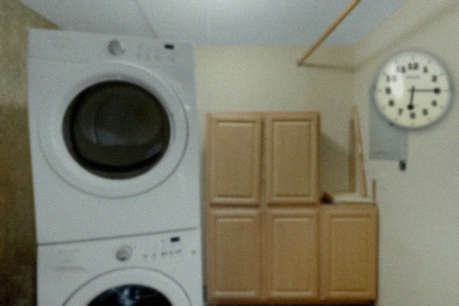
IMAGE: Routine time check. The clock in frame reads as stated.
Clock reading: 6:15
